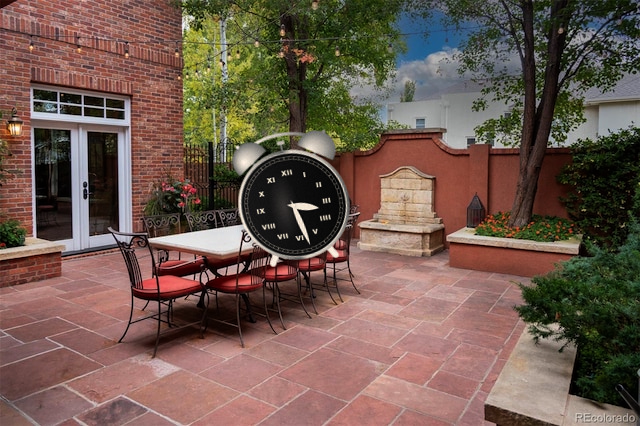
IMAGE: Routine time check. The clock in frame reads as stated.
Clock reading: 3:28
